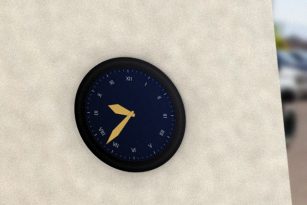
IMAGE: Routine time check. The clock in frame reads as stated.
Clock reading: 9:37
